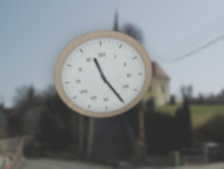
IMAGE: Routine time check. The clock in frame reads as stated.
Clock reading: 11:25
